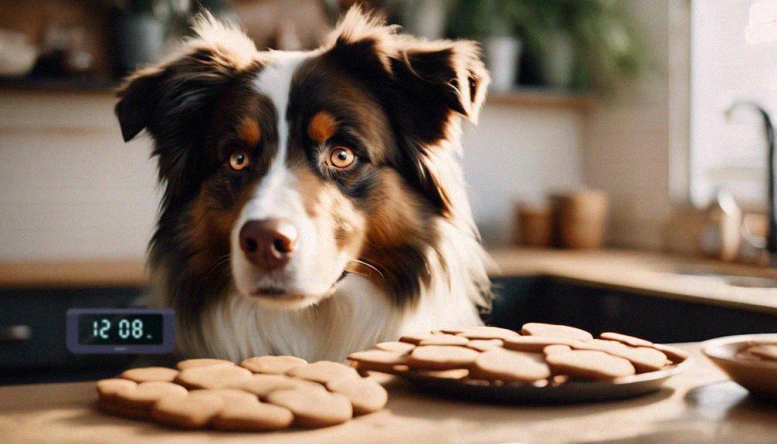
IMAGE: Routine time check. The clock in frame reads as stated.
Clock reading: 12:08
